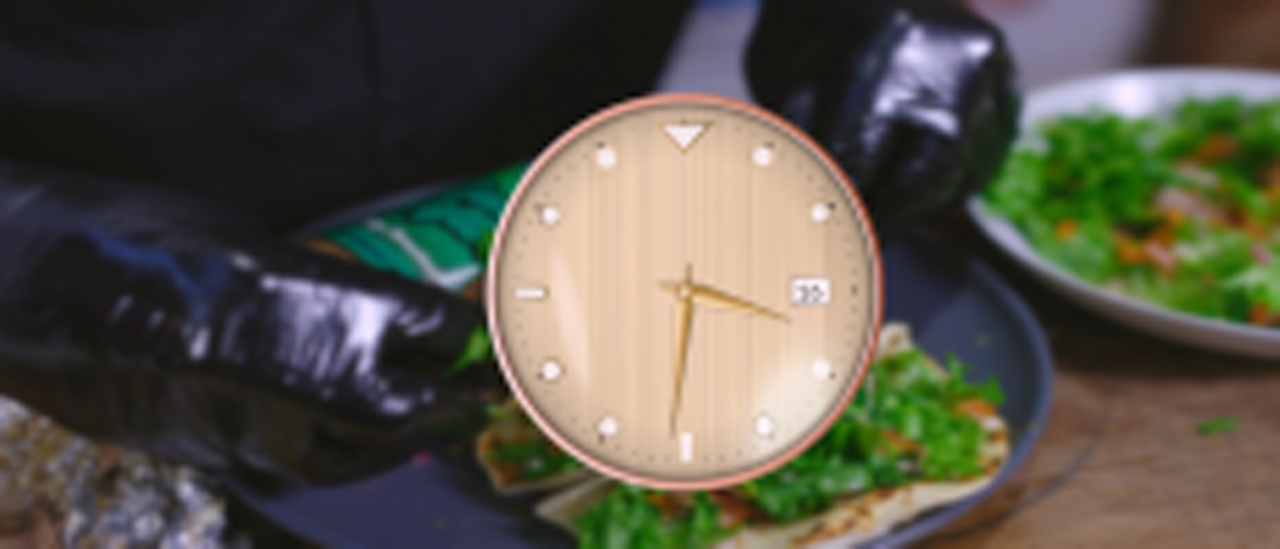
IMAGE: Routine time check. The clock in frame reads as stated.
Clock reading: 3:31
